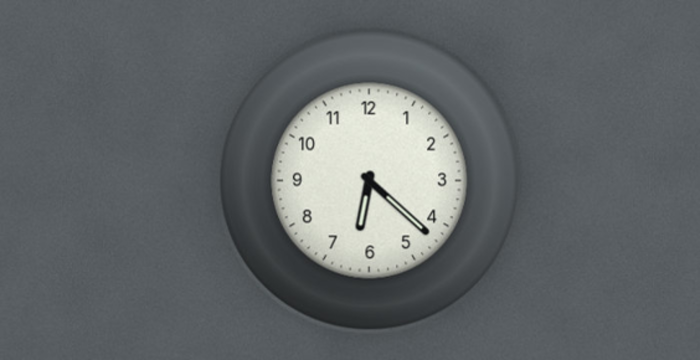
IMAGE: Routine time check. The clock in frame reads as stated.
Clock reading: 6:22
